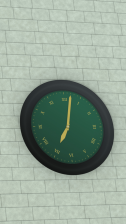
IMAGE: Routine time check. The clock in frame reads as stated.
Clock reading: 7:02
